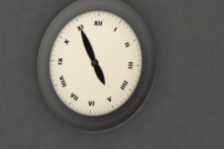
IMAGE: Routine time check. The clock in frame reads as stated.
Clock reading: 4:55
